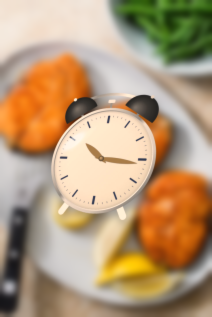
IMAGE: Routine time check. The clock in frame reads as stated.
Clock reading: 10:16
